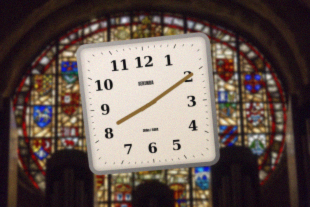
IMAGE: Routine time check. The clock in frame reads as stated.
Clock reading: 8:10
